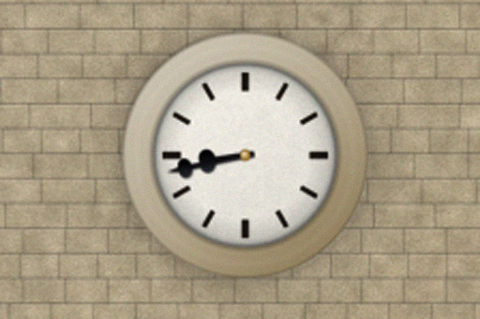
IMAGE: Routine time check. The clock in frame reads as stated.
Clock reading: 8:43
